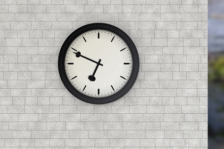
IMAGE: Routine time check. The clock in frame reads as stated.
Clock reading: 6:49
